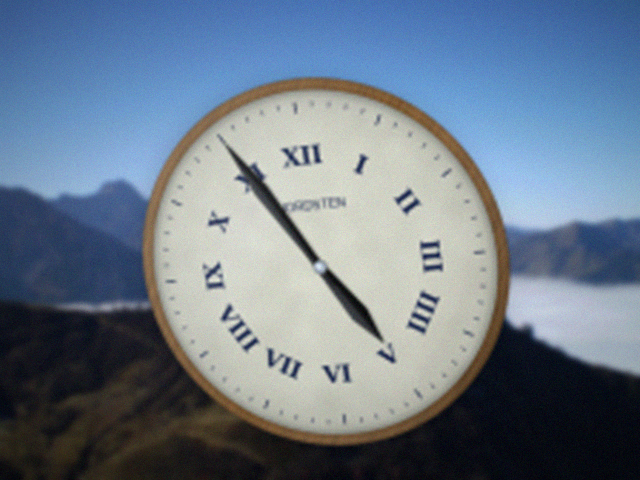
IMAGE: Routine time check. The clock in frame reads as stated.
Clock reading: 4:55
